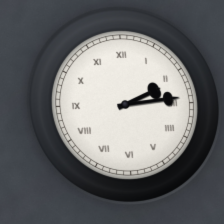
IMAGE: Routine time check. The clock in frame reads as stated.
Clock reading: 2:14
